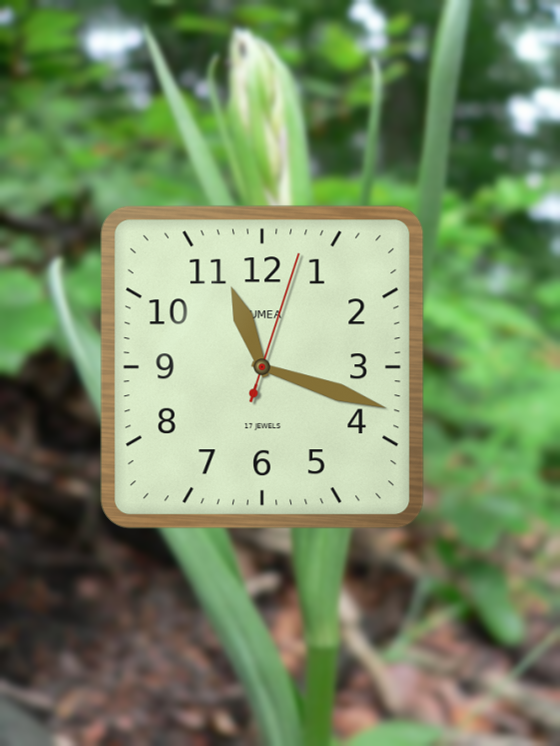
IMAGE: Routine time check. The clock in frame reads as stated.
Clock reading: 11:18:03
